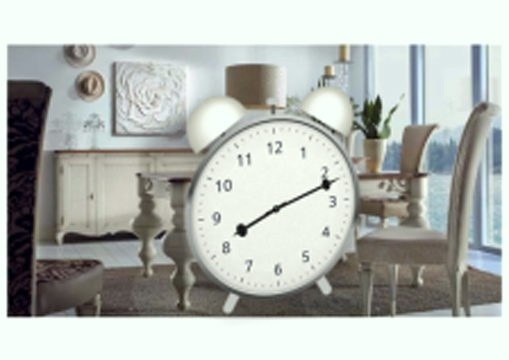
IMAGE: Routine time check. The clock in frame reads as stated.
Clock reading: 8:12
